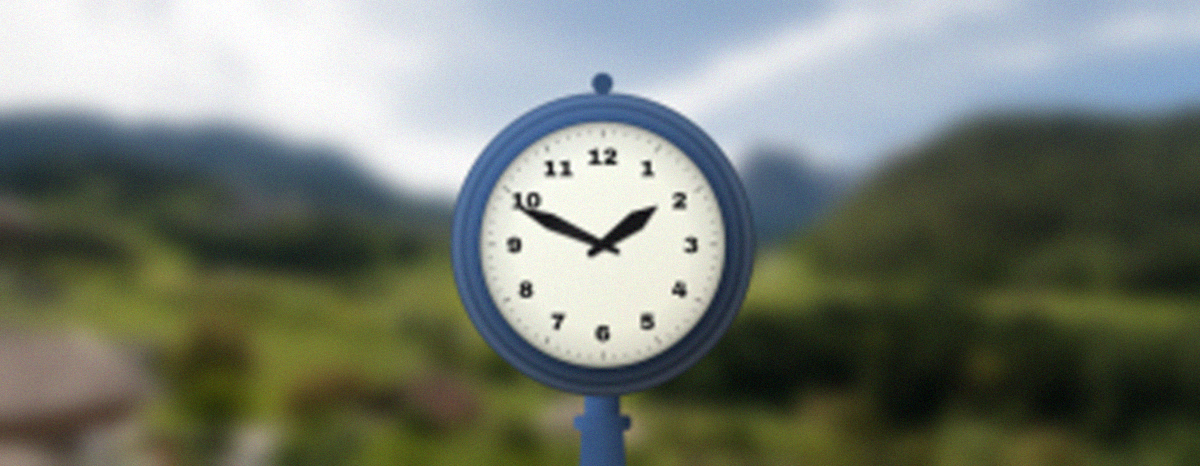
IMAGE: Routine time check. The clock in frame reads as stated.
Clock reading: 1:49
